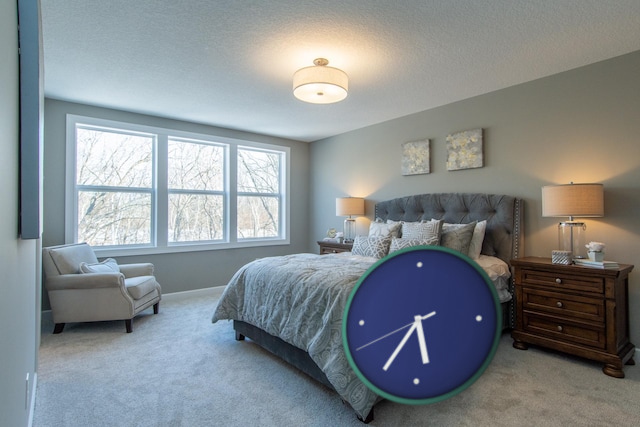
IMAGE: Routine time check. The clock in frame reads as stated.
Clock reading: 5:35:41
